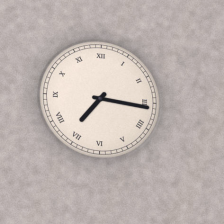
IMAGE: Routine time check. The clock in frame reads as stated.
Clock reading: 7:16
